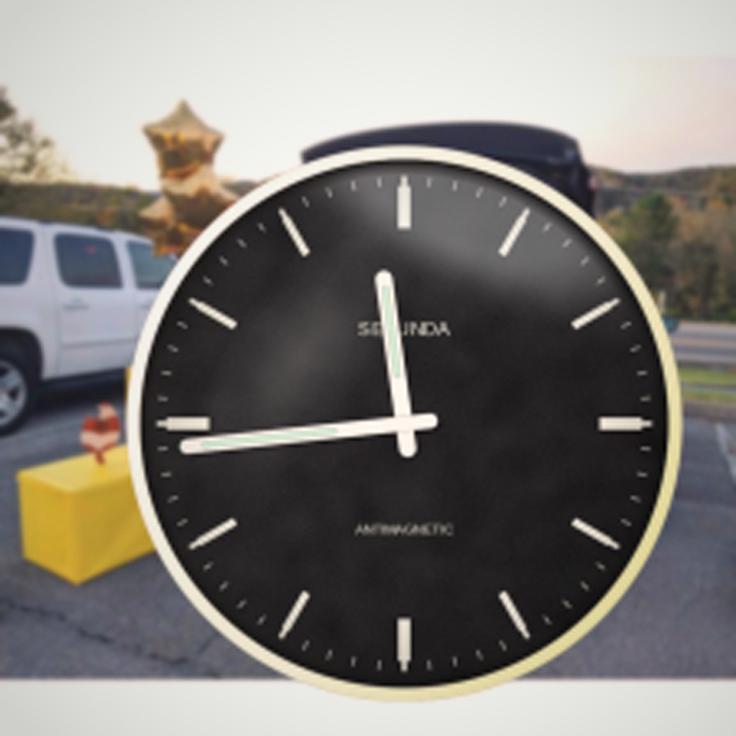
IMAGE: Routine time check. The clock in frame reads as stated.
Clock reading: 11:44
